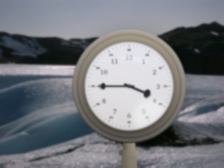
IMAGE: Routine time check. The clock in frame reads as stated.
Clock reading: 3:45
